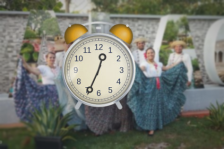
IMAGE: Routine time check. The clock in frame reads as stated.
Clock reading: 12:34
